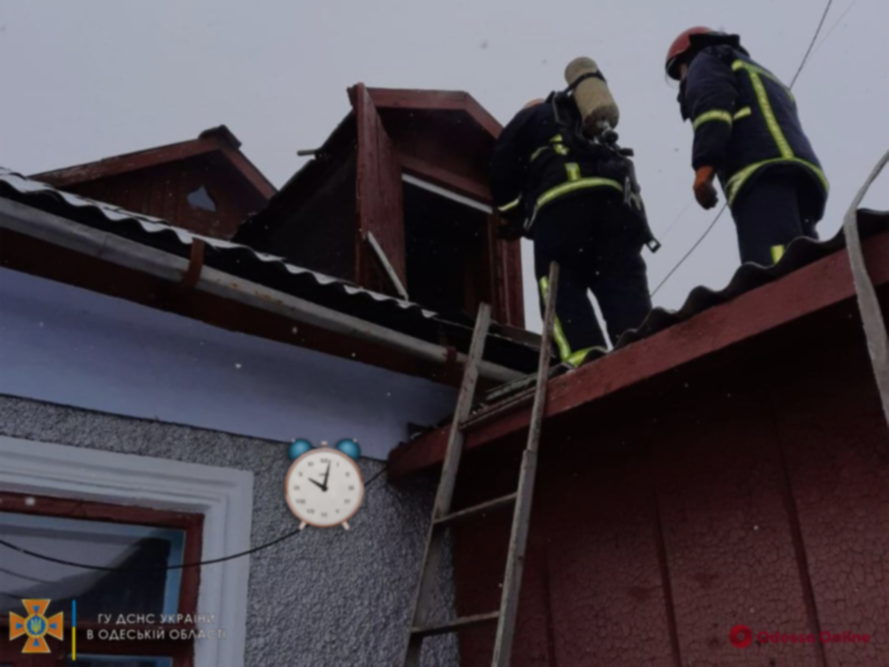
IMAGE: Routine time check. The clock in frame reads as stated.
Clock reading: 10:02
